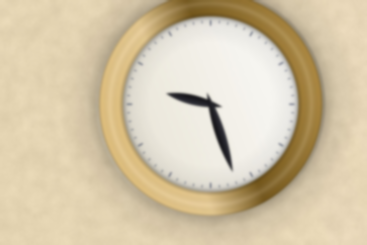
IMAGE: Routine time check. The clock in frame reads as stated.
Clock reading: 9:27
